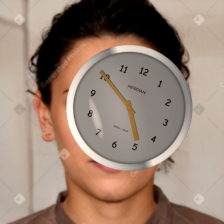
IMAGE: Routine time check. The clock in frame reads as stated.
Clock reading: 4:50
